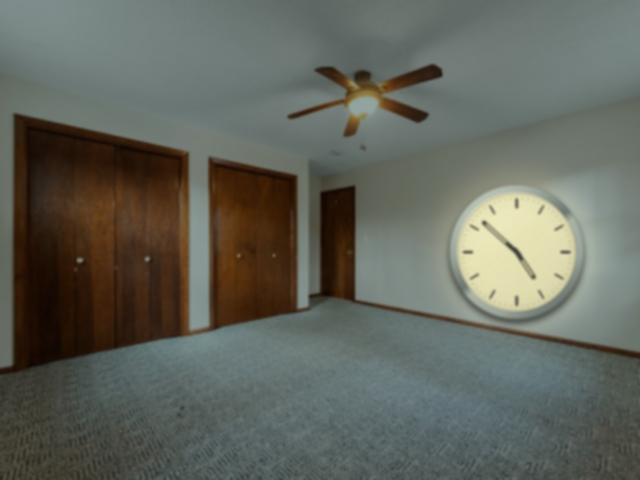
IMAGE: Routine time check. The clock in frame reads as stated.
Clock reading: 4:52
